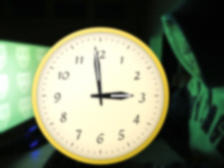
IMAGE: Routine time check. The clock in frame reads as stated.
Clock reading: 2:59
